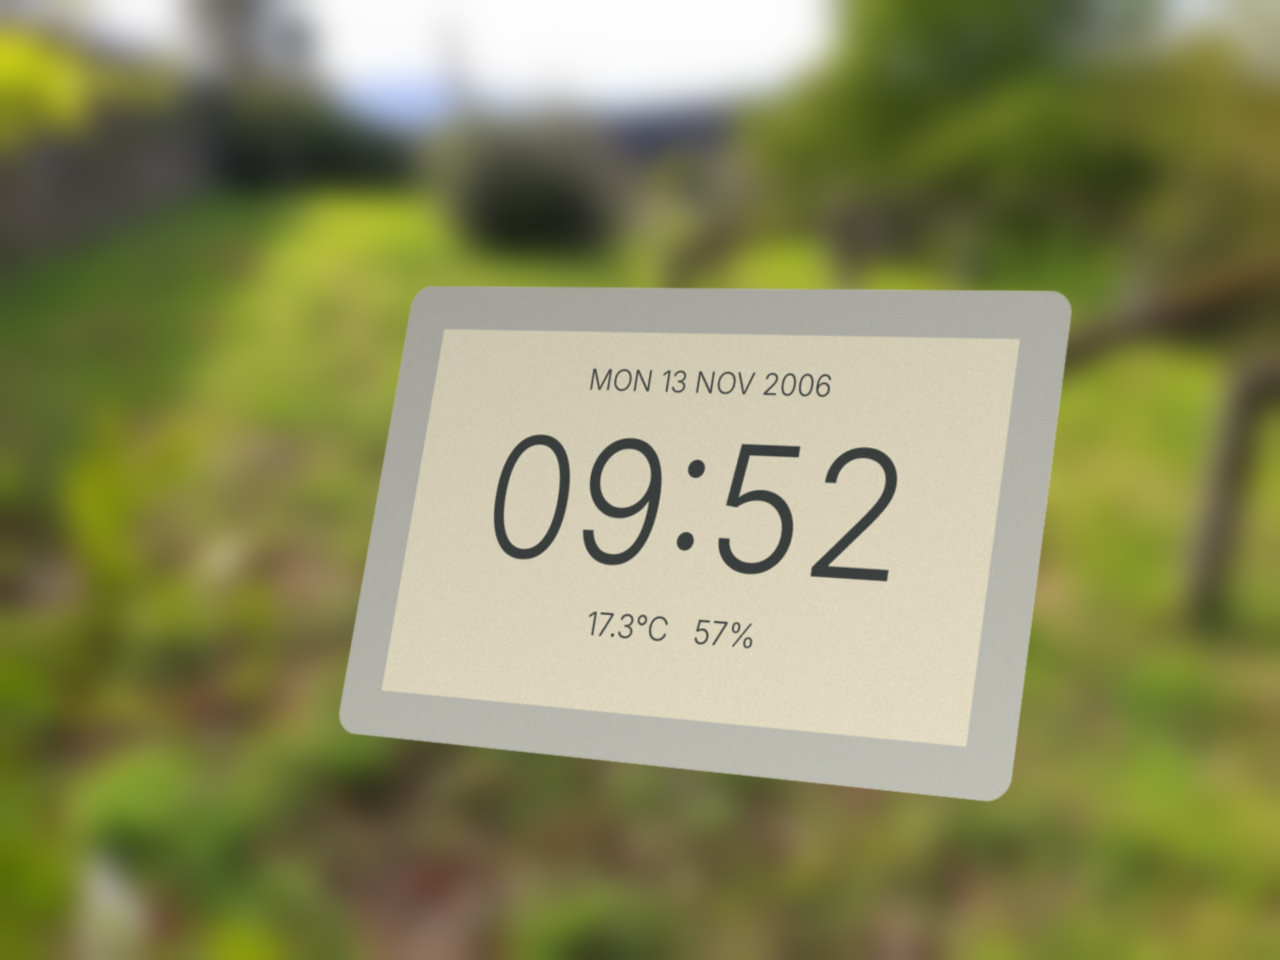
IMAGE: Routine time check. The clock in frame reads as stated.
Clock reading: 9:52
